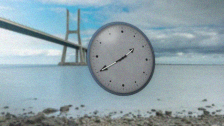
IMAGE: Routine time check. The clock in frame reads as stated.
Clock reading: 1:40
